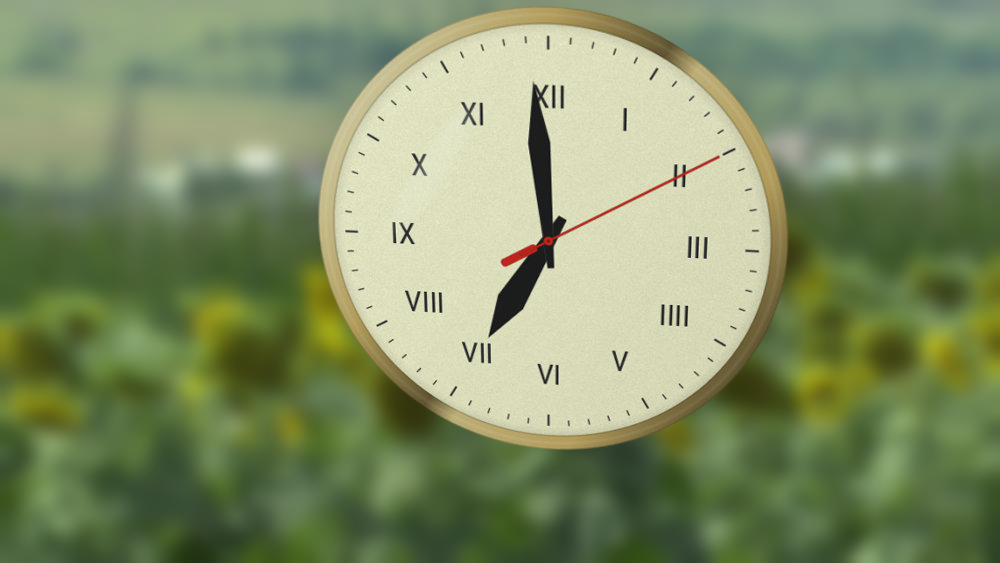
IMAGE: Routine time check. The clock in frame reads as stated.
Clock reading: 6:59:10
